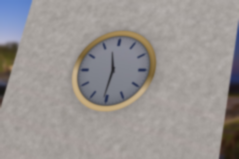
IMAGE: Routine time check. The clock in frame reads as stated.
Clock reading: 11:31
